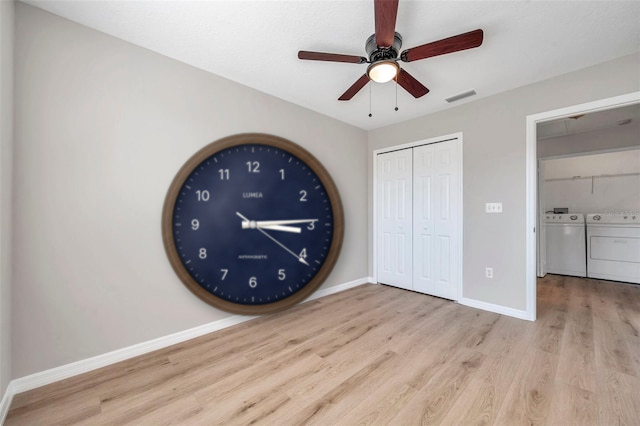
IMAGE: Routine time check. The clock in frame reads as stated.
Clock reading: 3:14:21
